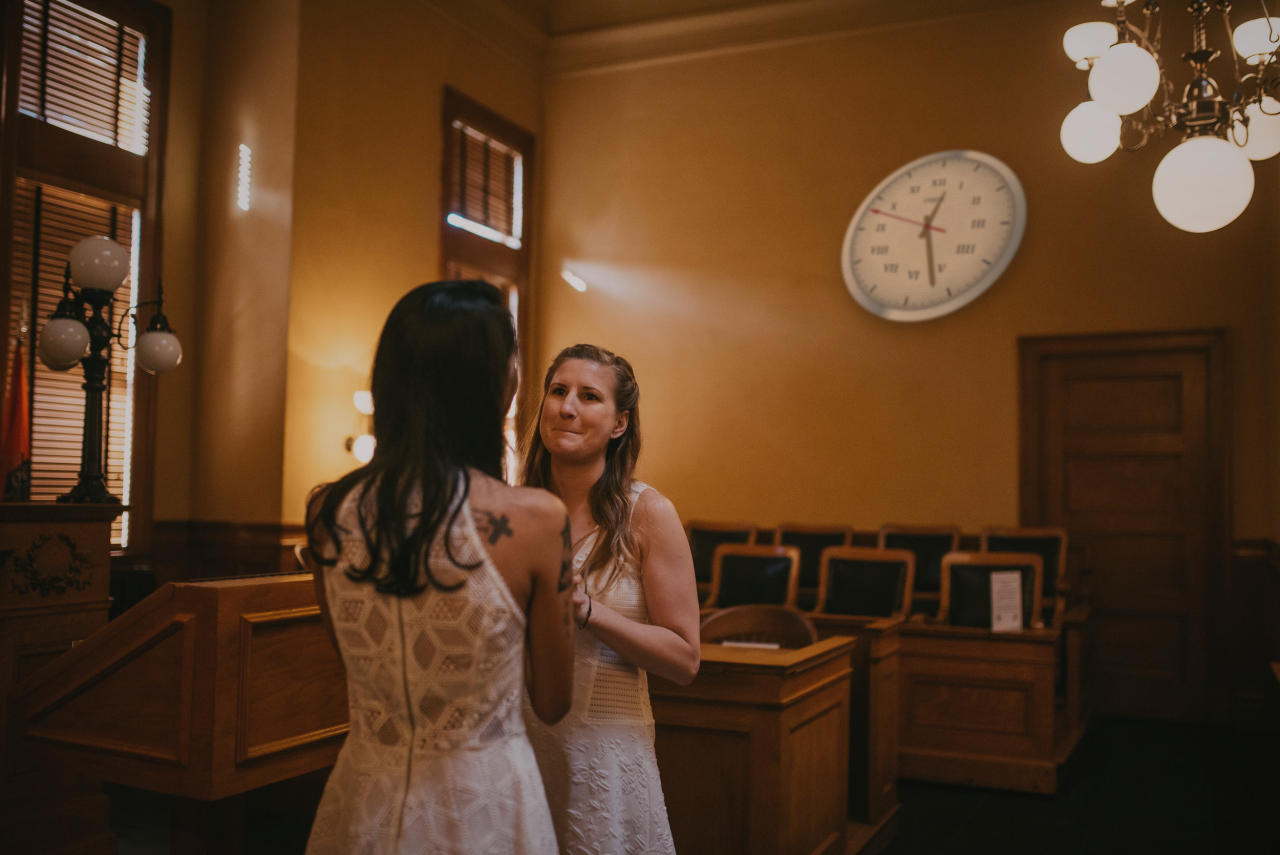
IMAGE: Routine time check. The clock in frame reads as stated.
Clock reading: 12:26:48
